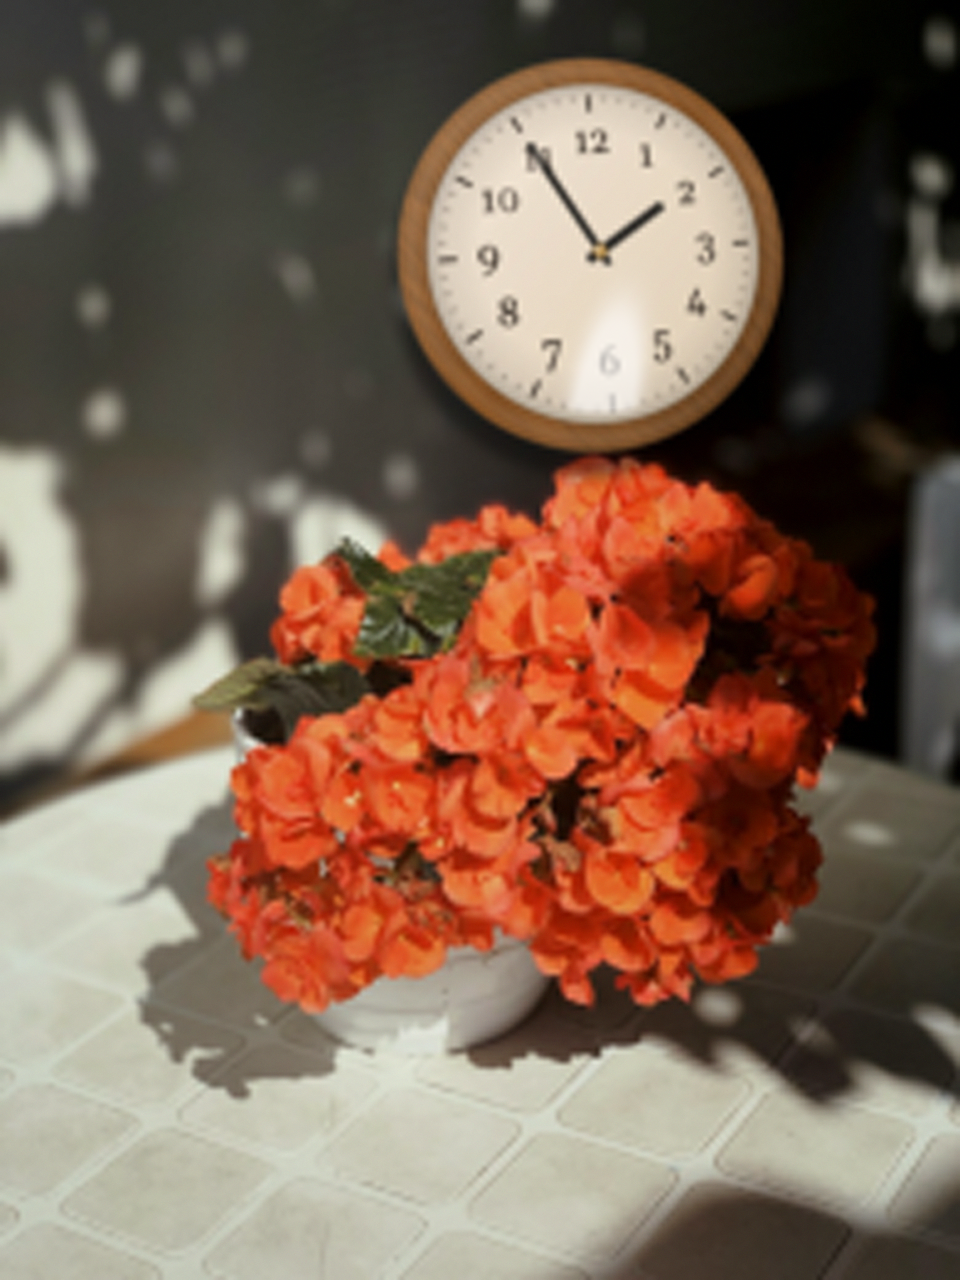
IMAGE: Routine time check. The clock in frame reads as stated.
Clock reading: 1:55
